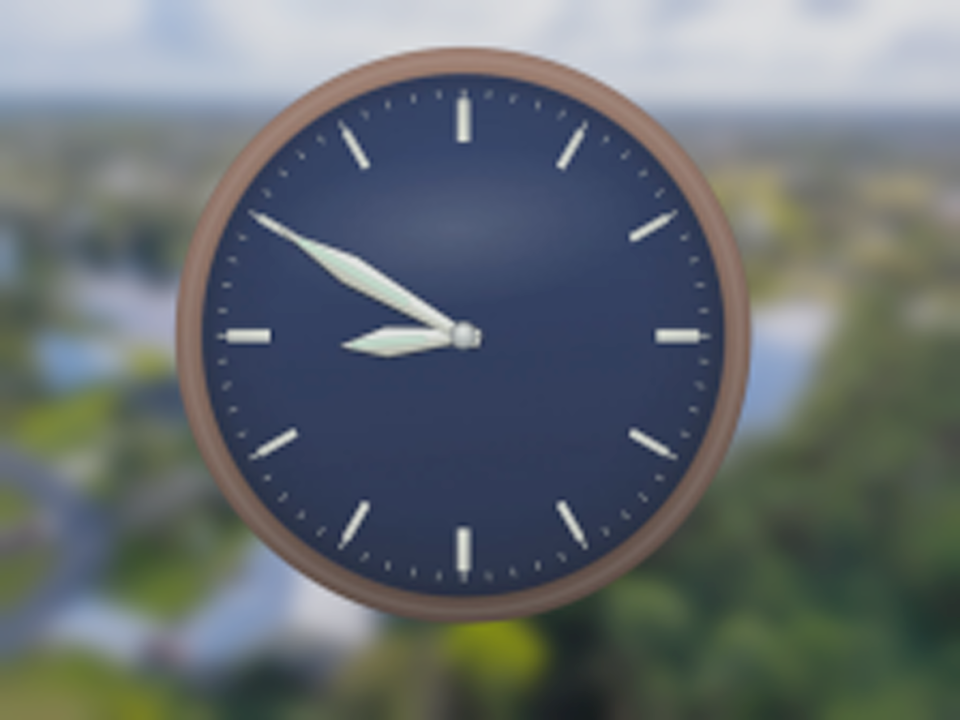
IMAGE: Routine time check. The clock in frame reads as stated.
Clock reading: 8:50
